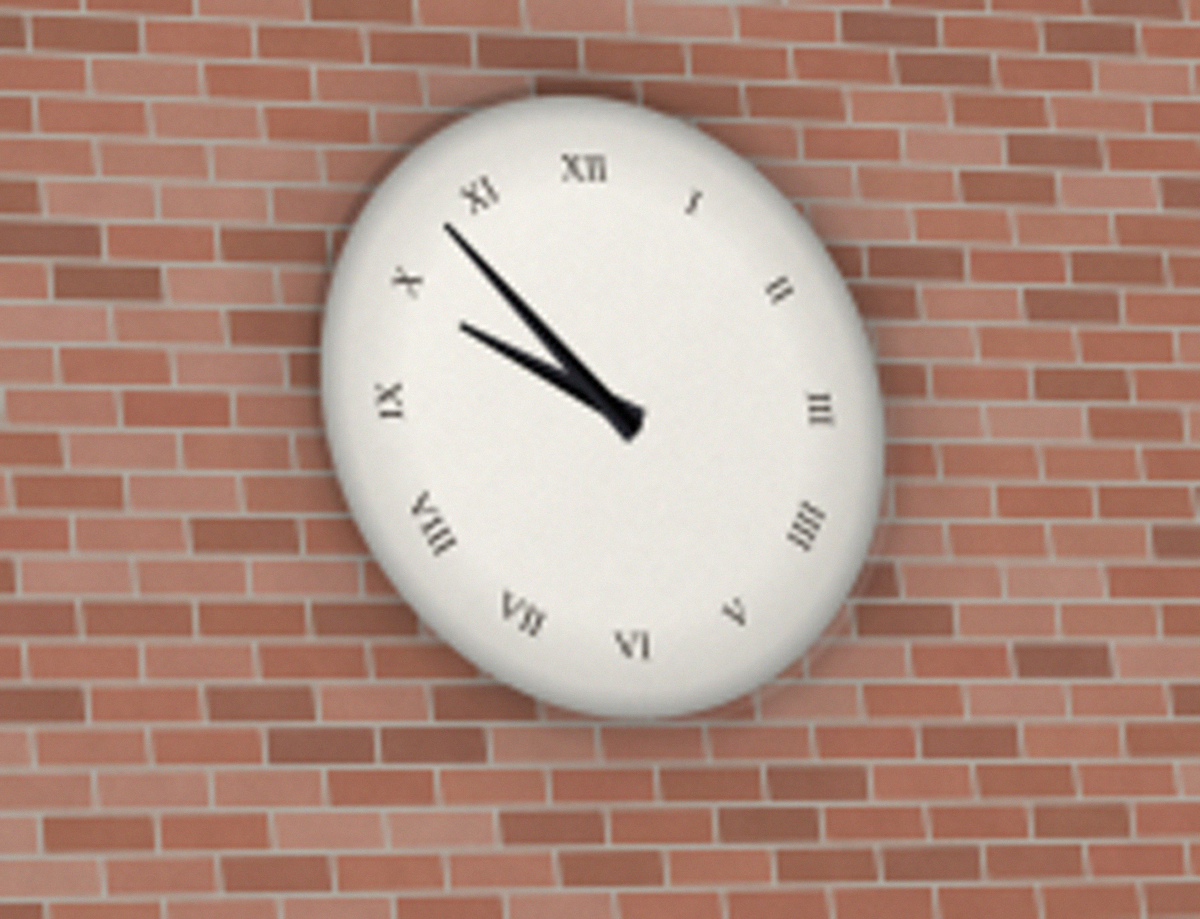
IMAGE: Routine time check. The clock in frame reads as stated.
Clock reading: 9:53
